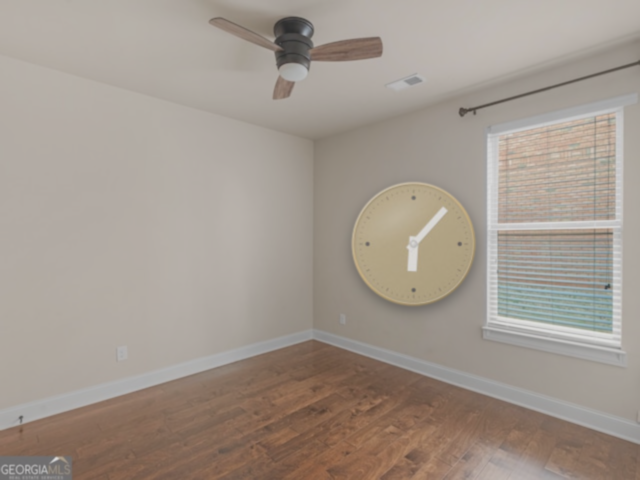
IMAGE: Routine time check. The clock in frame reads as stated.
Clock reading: 6:07
